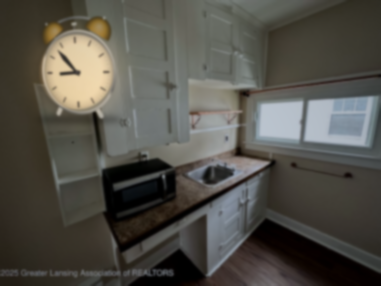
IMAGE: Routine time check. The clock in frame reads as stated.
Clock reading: 8:53
